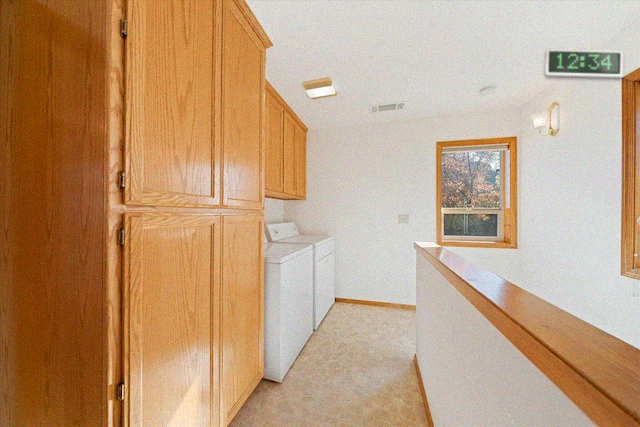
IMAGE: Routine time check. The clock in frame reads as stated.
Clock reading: 12:34
